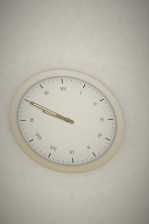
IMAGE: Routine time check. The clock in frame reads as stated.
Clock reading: 9:50
